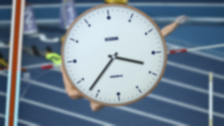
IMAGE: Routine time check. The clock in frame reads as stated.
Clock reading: 3:37
